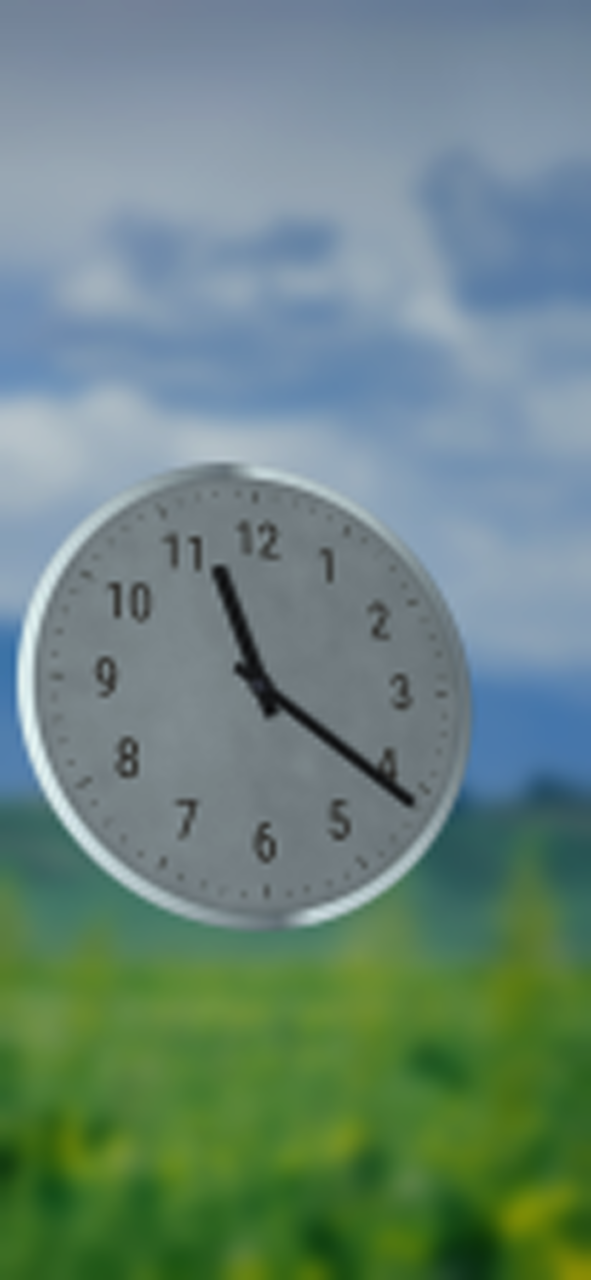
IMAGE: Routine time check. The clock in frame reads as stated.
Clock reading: 11:21
